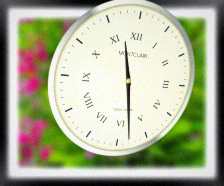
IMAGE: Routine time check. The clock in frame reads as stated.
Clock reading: 11:28
